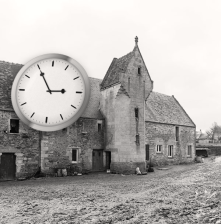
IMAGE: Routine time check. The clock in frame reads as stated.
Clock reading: 2:55
